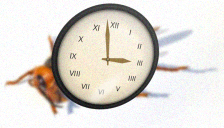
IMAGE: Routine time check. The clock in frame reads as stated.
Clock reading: 2:58
